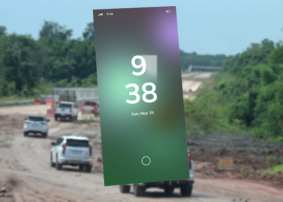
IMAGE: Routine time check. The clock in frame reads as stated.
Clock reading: 9:38
